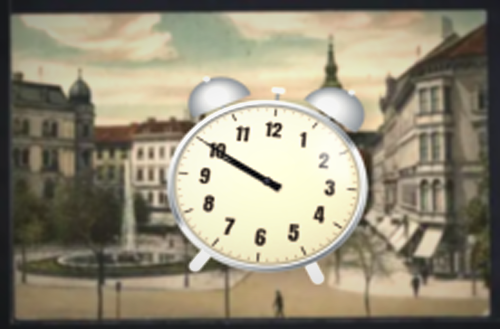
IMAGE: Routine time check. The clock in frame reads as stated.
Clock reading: 9:50
